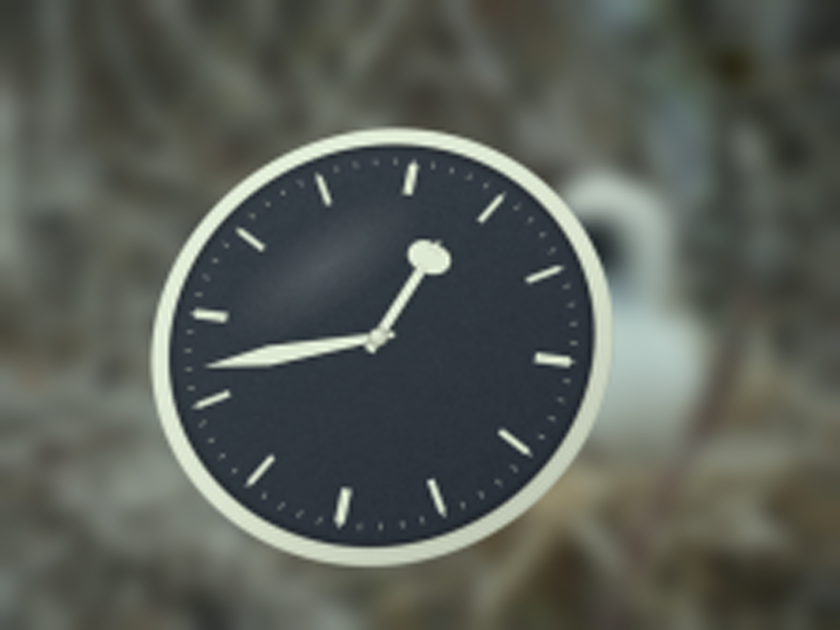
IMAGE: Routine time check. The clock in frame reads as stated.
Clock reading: 12:42
